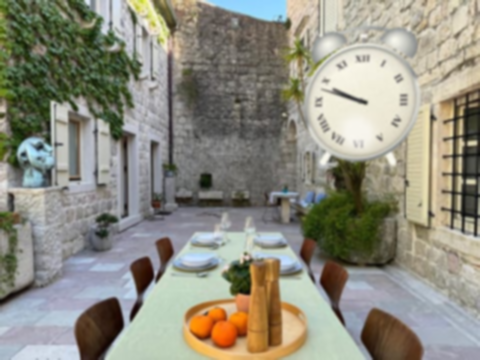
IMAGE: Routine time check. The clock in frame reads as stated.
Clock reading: 9:48
